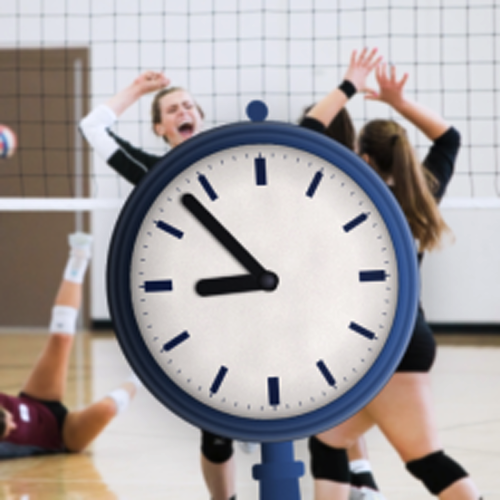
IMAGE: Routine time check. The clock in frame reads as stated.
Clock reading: 8:53
